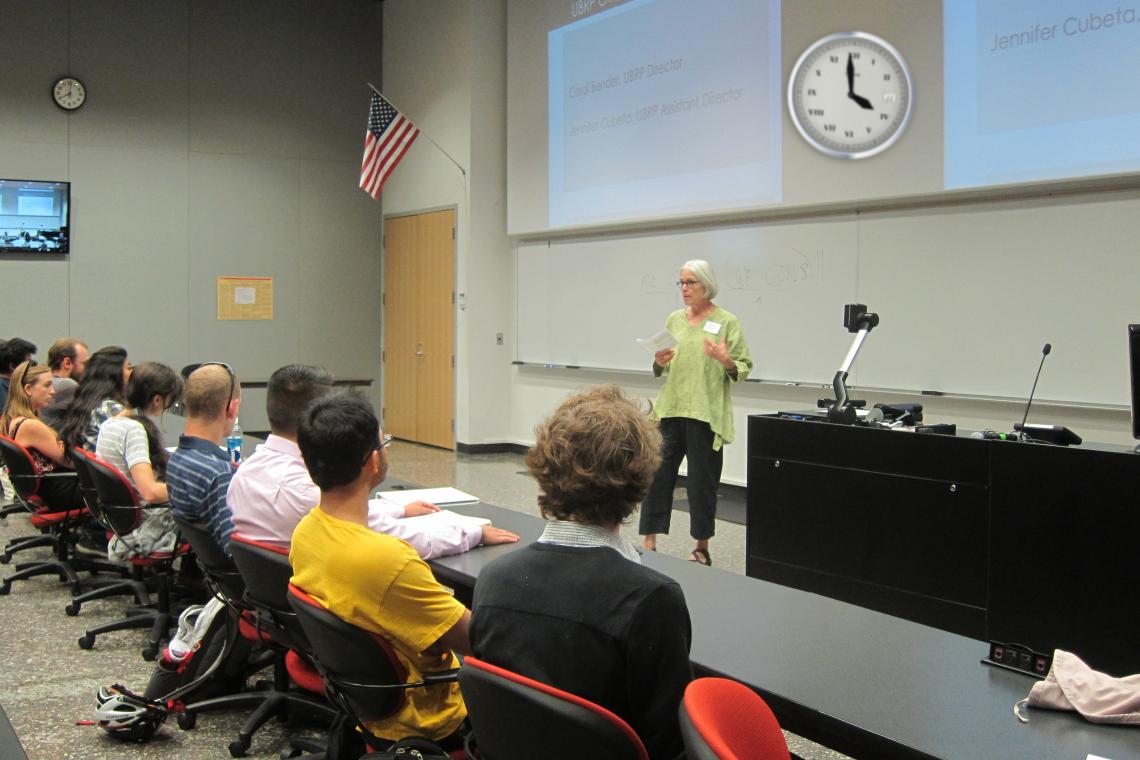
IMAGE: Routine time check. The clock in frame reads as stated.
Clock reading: 3:59
